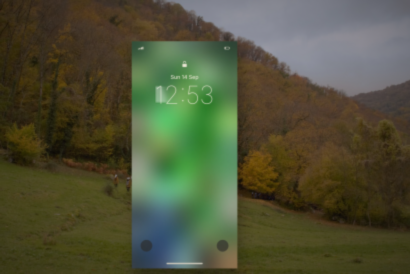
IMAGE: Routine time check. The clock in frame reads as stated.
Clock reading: 12:53
